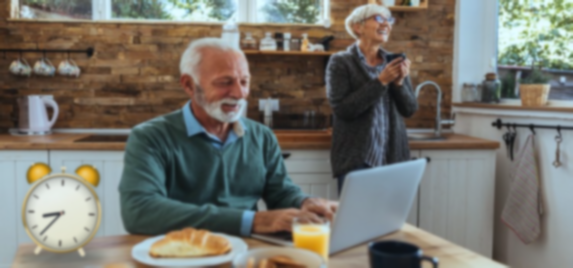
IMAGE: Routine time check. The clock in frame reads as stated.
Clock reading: 8:37
